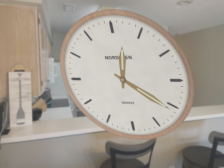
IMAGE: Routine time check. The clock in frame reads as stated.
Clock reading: 12:21
